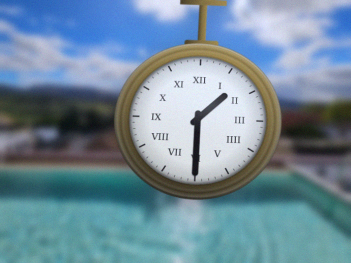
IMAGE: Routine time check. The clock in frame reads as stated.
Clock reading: 1:30
